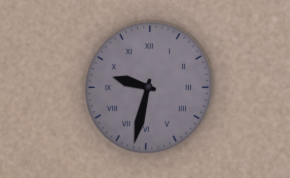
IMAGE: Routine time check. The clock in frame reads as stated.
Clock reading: 9:32
